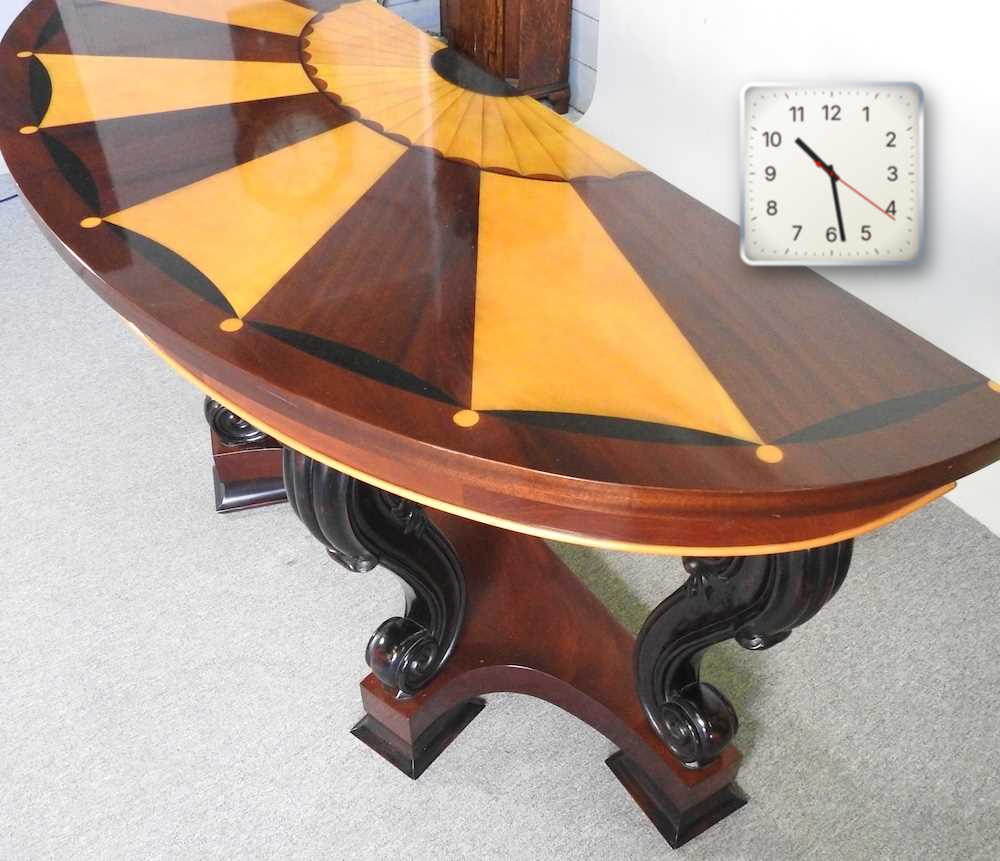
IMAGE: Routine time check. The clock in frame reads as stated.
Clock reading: 10:28:21
